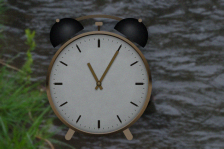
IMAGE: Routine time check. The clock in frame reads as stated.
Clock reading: 11:05
